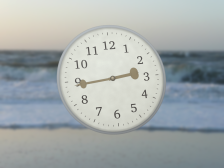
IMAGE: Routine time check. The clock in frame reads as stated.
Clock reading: 2:44
